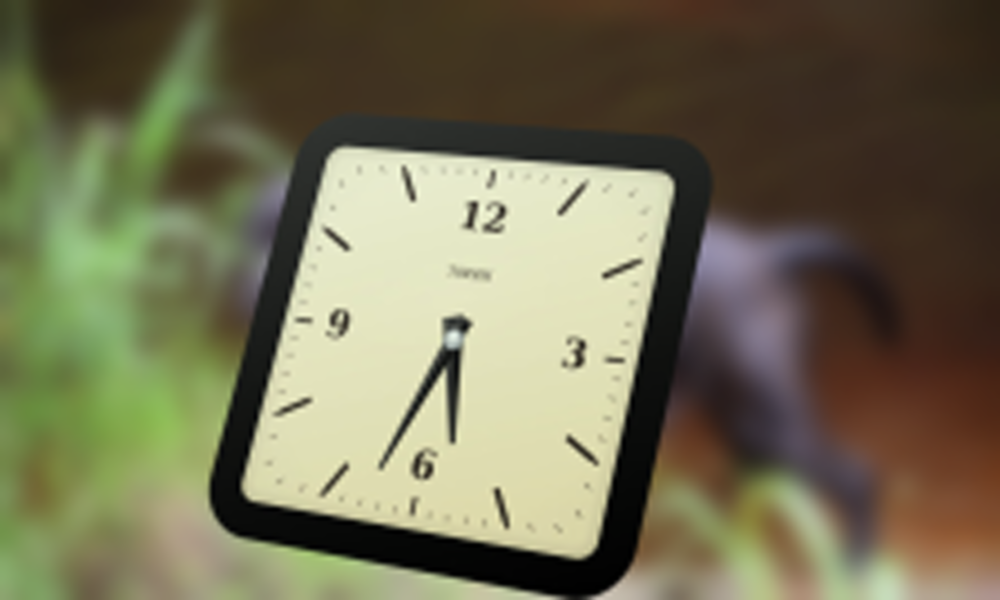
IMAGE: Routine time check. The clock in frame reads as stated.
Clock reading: 5:33
